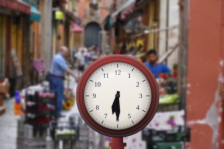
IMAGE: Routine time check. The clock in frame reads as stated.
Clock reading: 6:30
